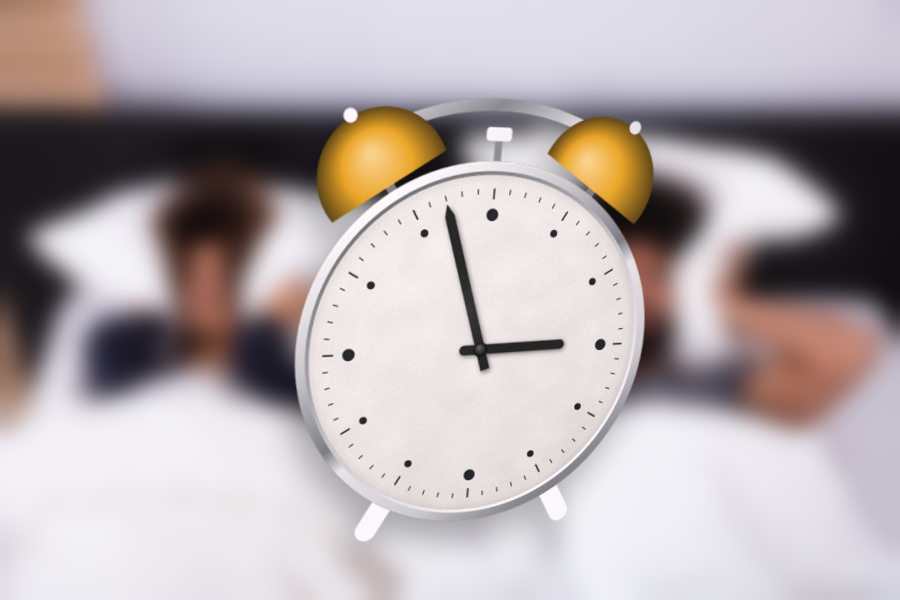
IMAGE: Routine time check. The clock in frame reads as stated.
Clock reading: 2:57
